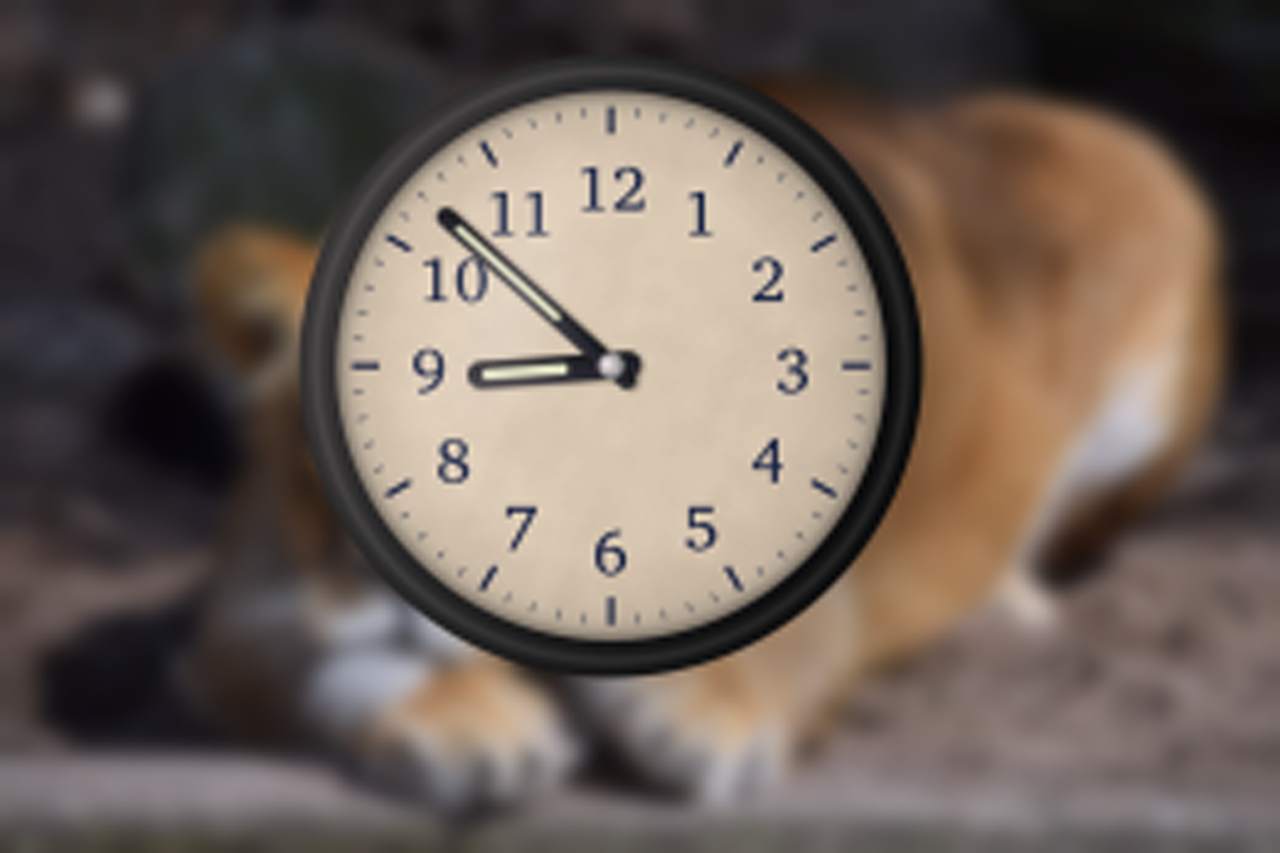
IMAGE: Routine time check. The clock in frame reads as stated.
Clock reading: 8:52
